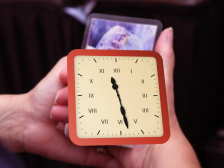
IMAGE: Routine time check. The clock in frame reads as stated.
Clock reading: 11:28
